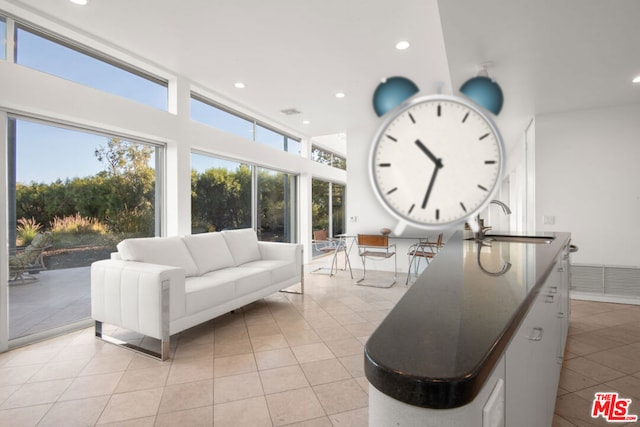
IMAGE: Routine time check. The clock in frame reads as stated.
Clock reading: 10:33
